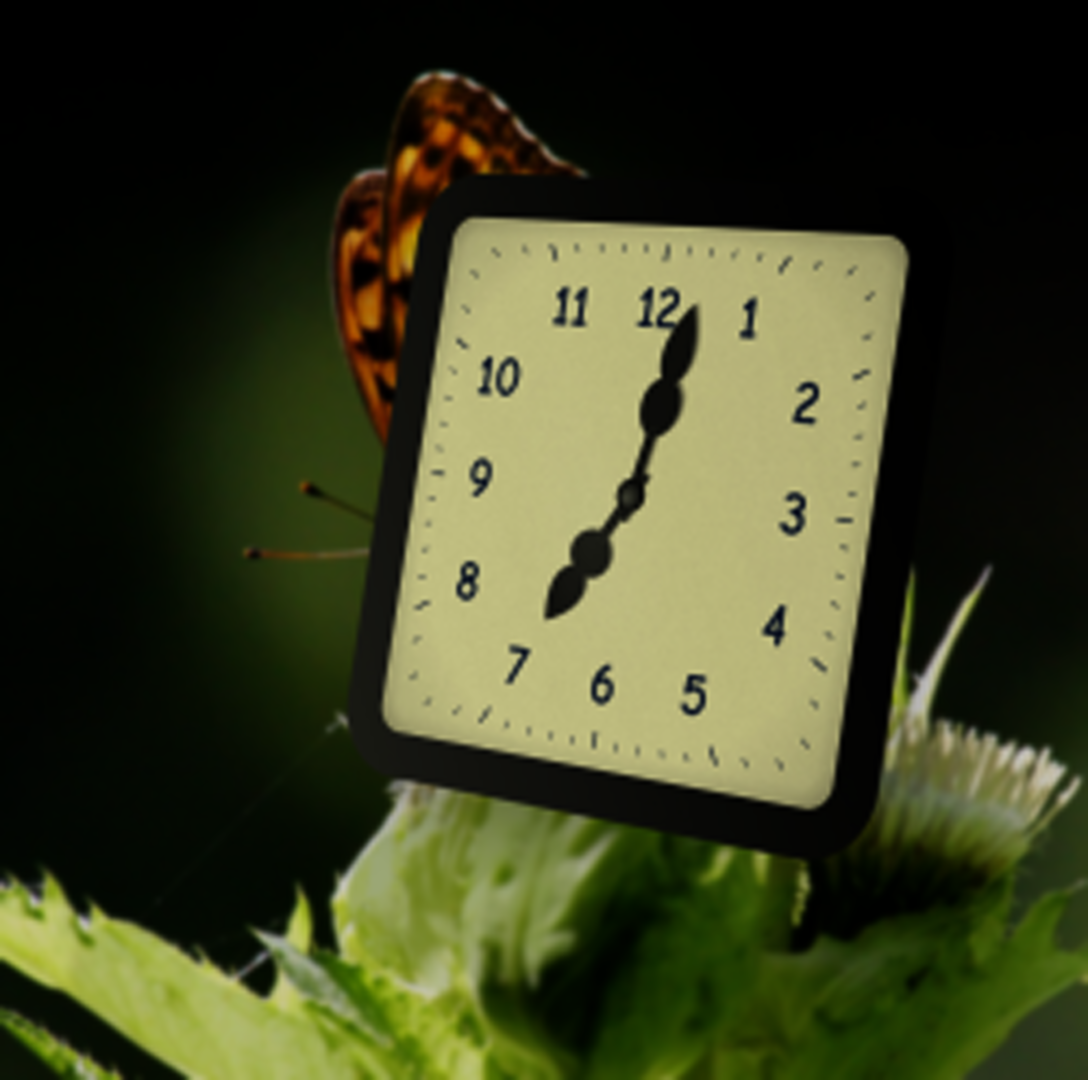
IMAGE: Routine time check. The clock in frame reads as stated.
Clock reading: 7:02
